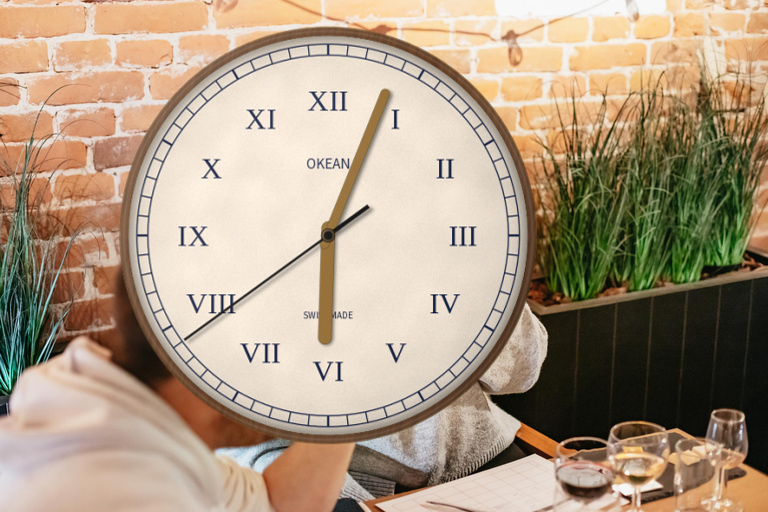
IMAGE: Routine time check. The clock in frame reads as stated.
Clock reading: 6:03:39
